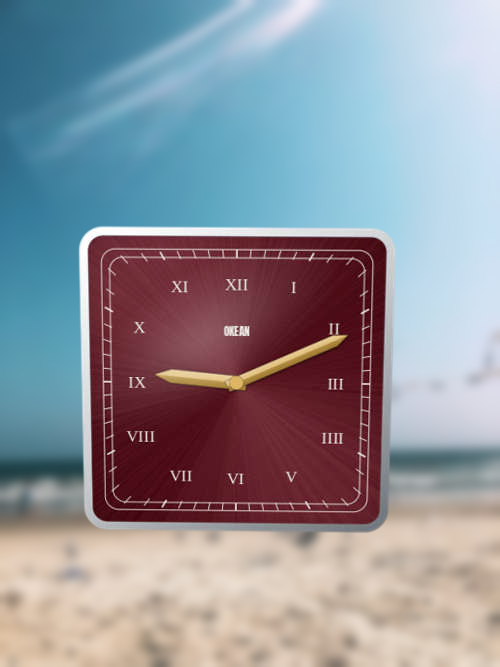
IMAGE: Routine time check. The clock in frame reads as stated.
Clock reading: 9:11
